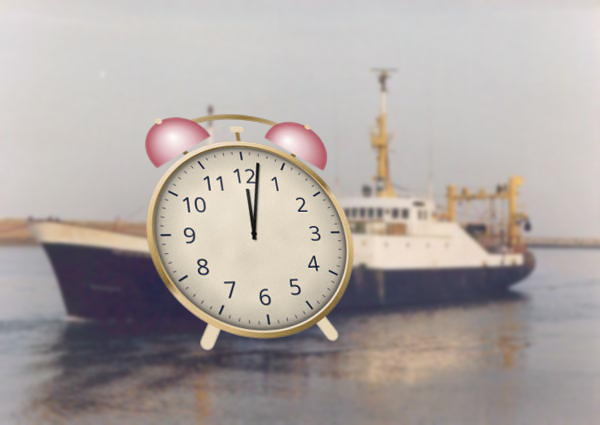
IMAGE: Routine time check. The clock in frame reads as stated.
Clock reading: 12:02
